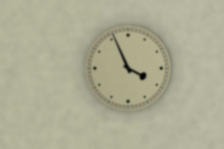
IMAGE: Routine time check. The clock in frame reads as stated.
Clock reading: 3:56
